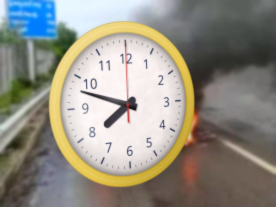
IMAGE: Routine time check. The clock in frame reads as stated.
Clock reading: 7:48:00
